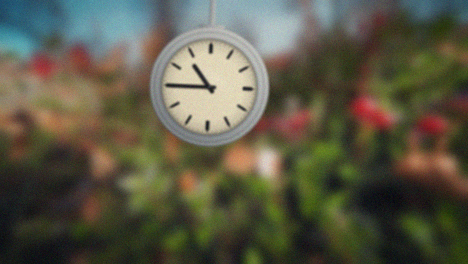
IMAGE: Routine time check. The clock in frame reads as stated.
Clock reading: 10:45
